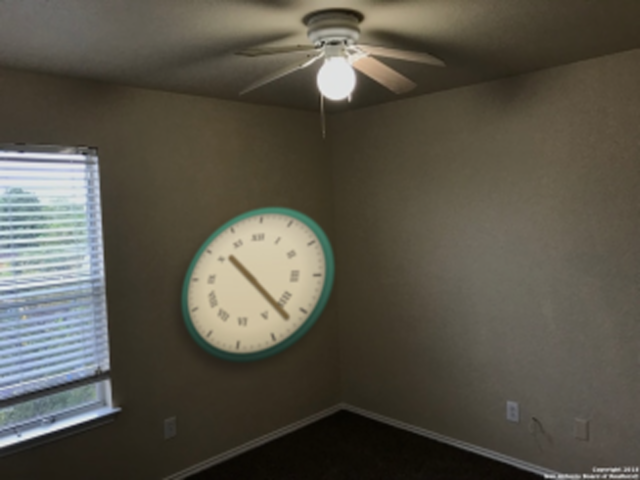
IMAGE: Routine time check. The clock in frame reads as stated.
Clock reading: 10:22
